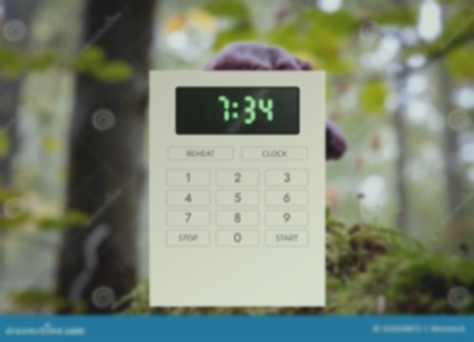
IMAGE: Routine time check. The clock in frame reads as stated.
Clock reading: 7:34
